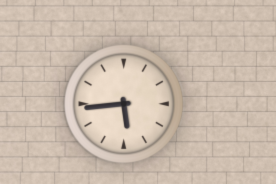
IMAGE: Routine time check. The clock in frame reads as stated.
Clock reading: 5:44
